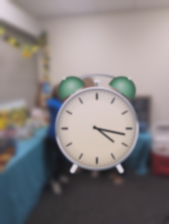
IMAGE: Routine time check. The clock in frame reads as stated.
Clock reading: 4:17
